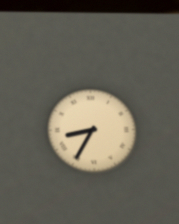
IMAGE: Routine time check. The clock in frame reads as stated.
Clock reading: 8:35
